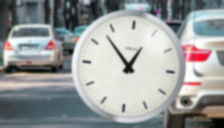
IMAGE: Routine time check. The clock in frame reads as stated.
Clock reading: 12:53
